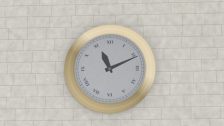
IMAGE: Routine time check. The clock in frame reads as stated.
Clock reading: 11:11
